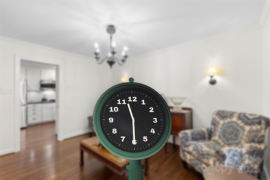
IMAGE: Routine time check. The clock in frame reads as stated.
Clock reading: 11:30
